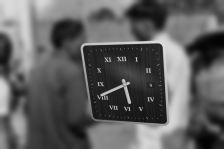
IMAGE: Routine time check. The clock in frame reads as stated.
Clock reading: 5:41
